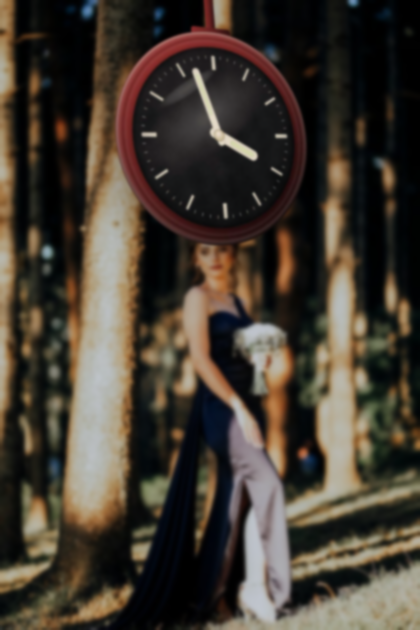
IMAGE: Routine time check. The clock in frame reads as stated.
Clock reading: 3:57
